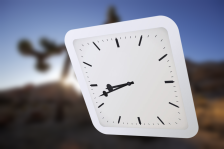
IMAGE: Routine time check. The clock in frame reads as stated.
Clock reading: 8:42
